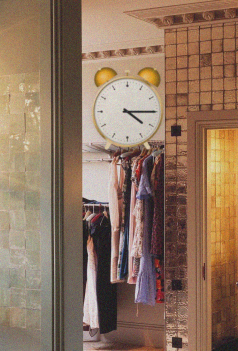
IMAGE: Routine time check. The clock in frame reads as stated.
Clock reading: 4:15
